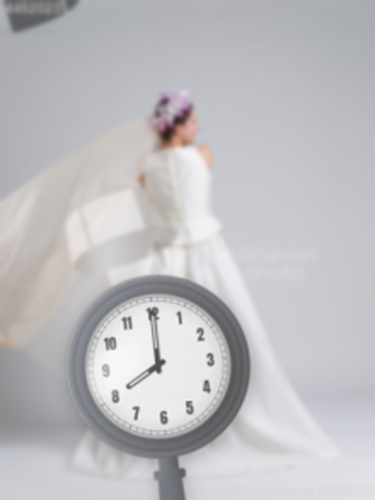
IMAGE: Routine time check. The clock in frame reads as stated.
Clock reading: 8:00
